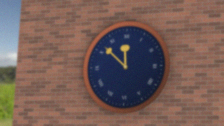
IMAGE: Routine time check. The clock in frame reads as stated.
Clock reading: 11:52
